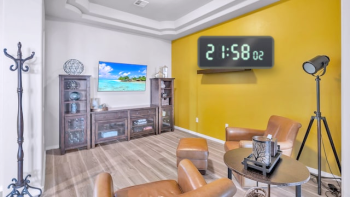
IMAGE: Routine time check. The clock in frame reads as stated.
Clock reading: 21:58:02
